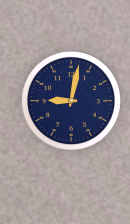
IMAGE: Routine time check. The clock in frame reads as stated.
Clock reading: 9:02
